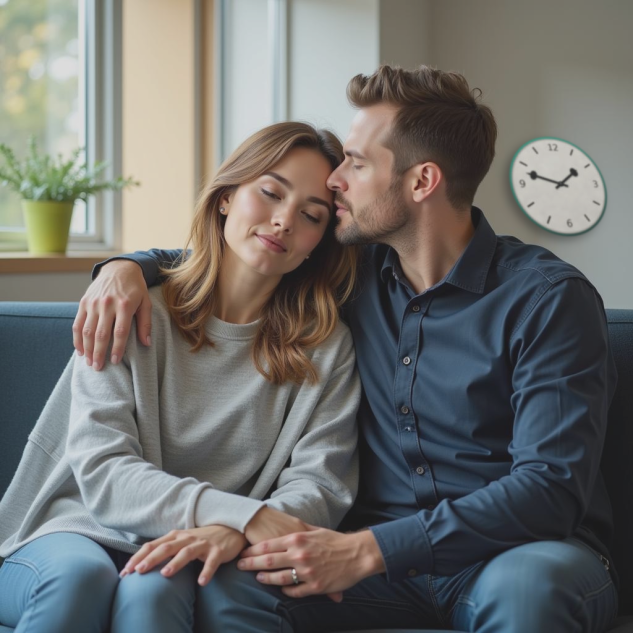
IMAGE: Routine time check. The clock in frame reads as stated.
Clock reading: 1:48
